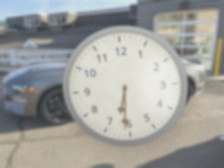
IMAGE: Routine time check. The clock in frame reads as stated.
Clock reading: 6:31
